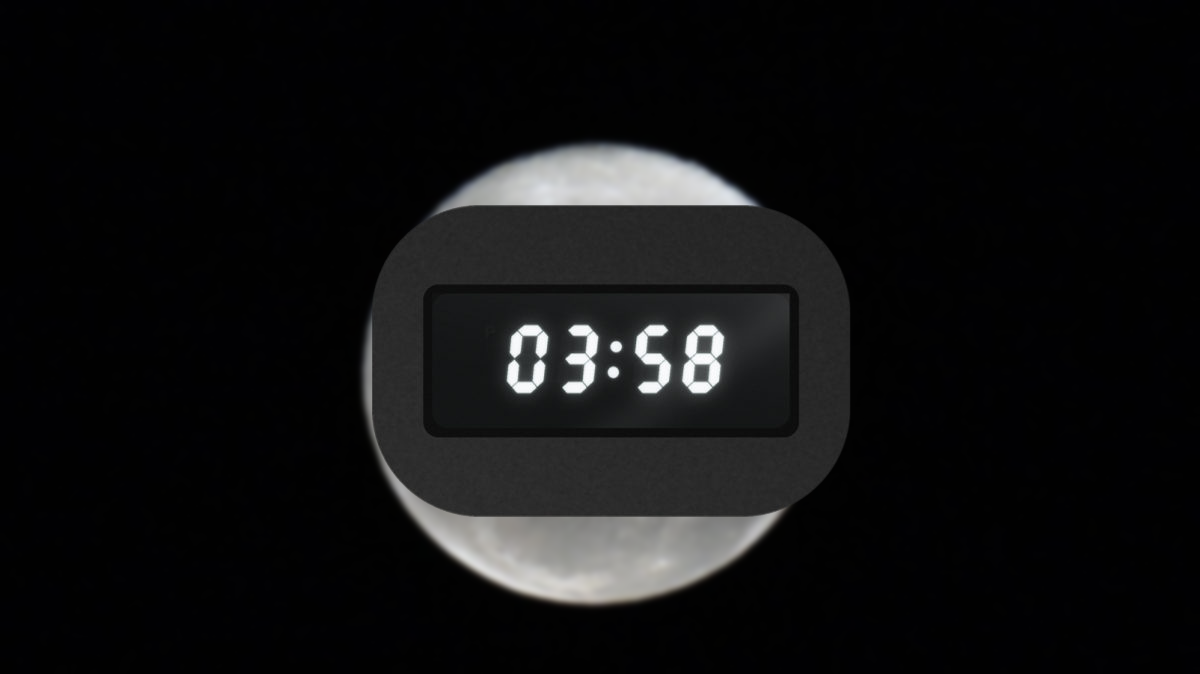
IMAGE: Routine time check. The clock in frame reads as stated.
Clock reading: 3:58
